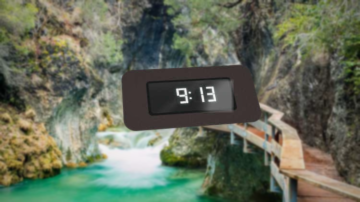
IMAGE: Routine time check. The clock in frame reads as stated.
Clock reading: 9:13
